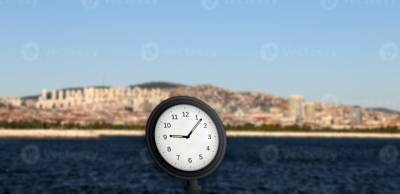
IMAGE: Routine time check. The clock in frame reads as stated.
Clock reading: 9:07
